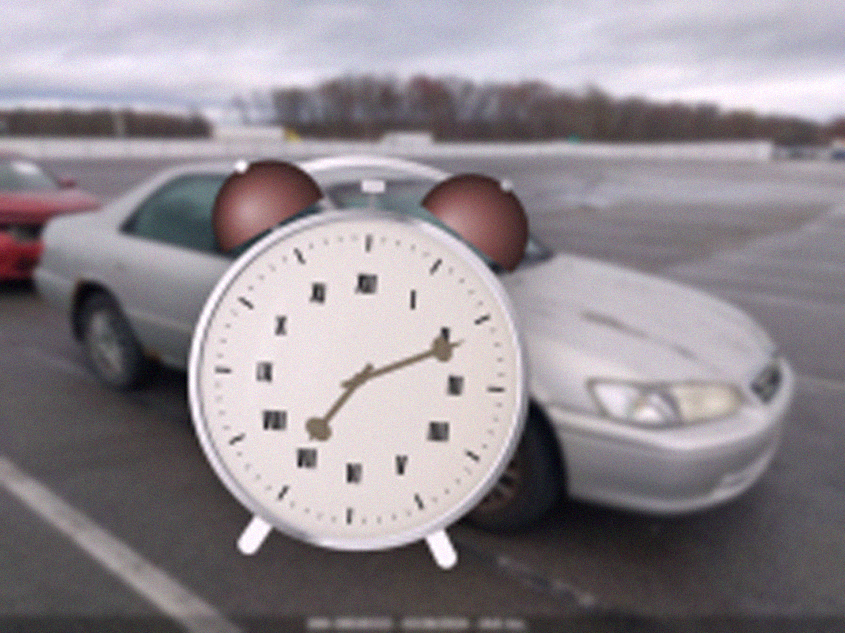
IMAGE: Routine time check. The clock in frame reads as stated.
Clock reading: 7:11
